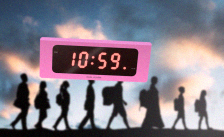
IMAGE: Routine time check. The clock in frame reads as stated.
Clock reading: 10:59
